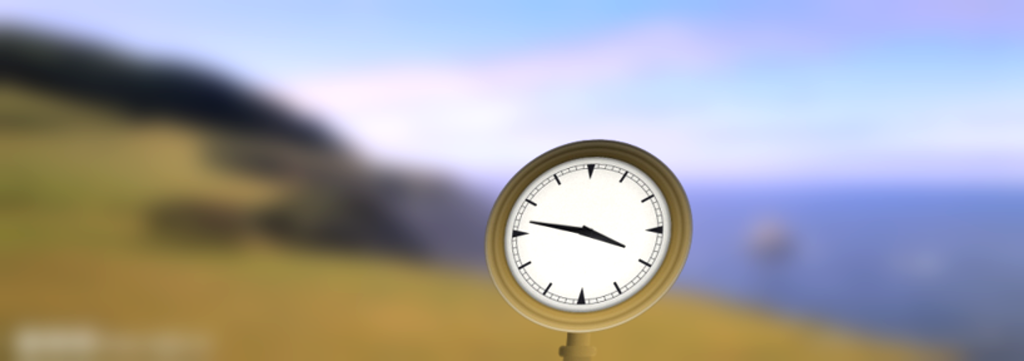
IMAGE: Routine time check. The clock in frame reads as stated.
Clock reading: 3:47
